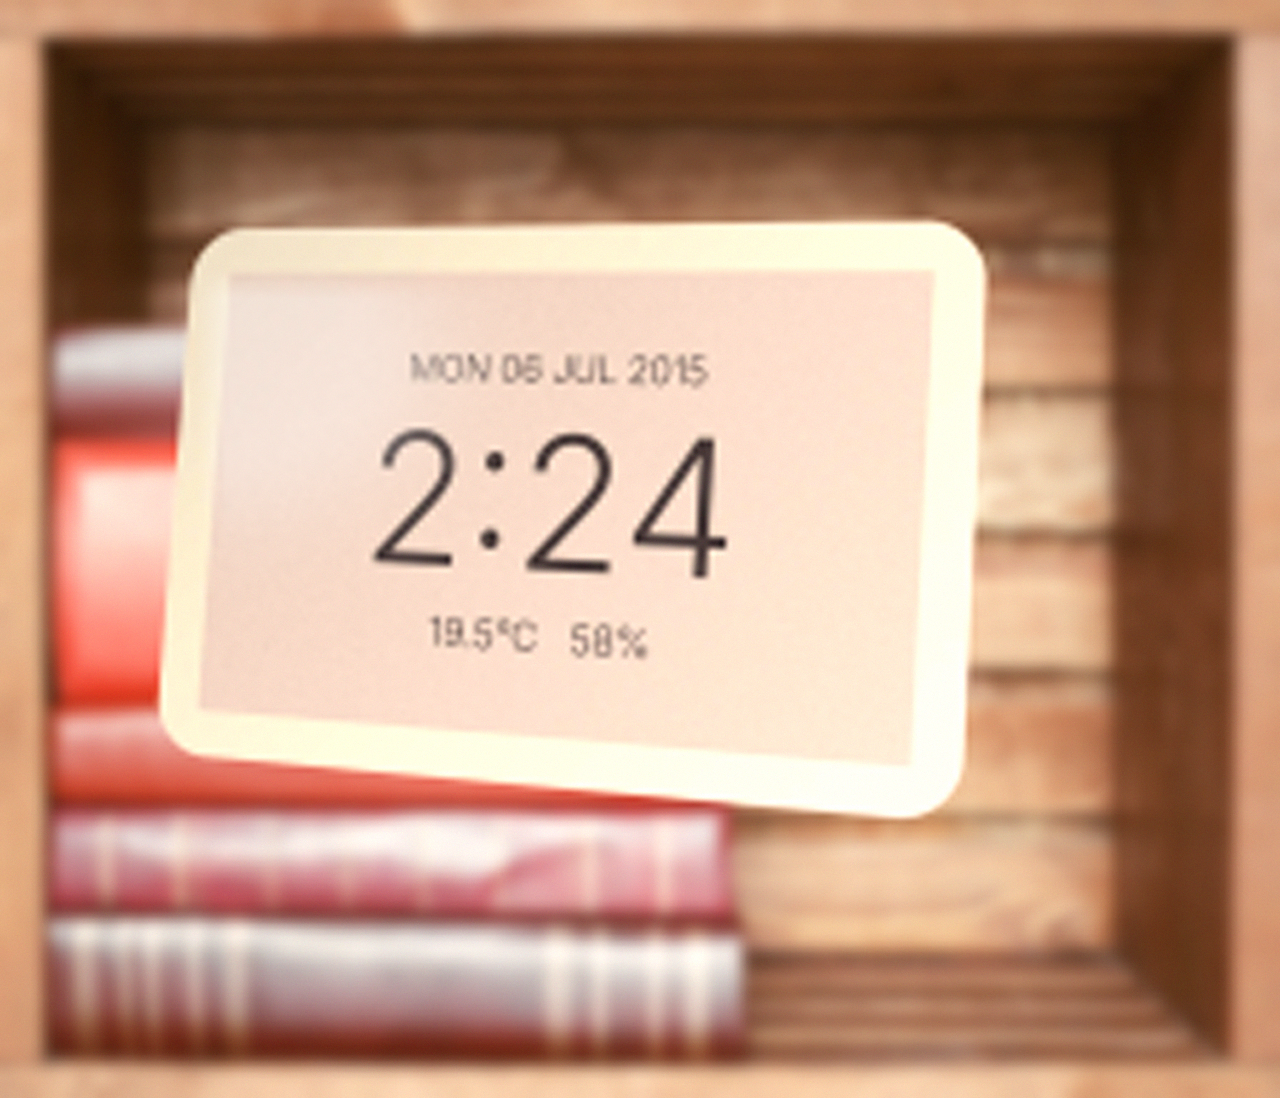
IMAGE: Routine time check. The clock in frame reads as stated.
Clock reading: 2:24
